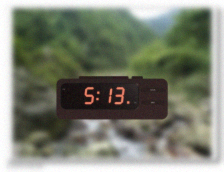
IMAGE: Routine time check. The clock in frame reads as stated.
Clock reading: 5:13
